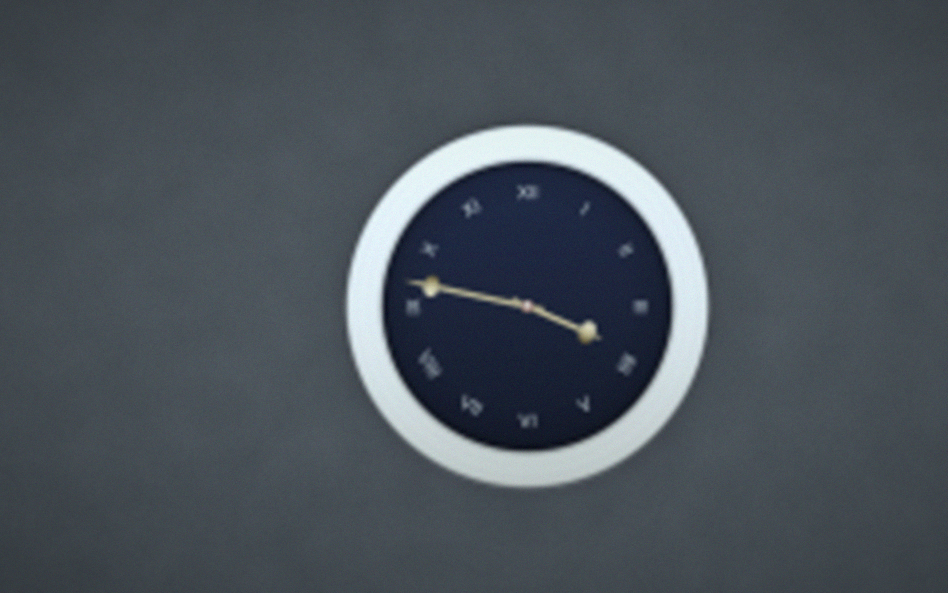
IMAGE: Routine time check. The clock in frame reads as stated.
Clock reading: 3:47
